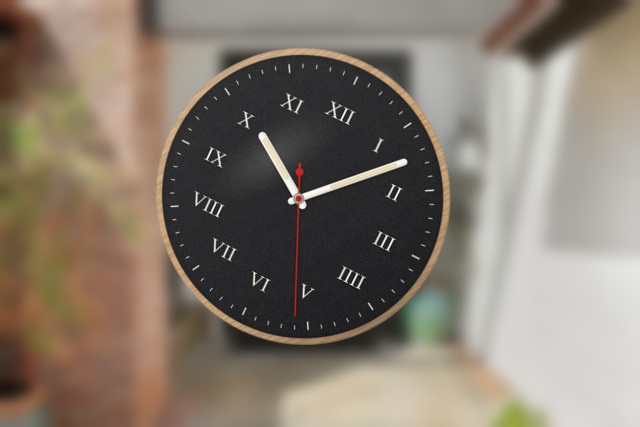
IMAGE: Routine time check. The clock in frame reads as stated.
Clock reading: 10:07:26
